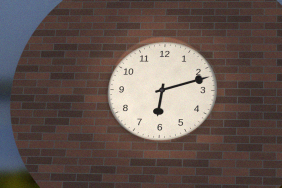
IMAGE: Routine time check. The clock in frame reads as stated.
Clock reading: 6:12
